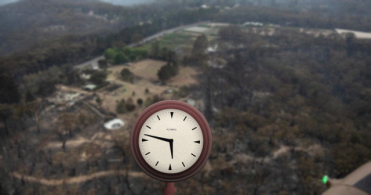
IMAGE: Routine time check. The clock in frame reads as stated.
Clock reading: 5:47
